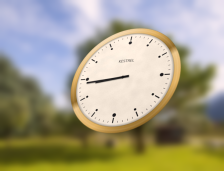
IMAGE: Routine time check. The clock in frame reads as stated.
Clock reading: 8:44
